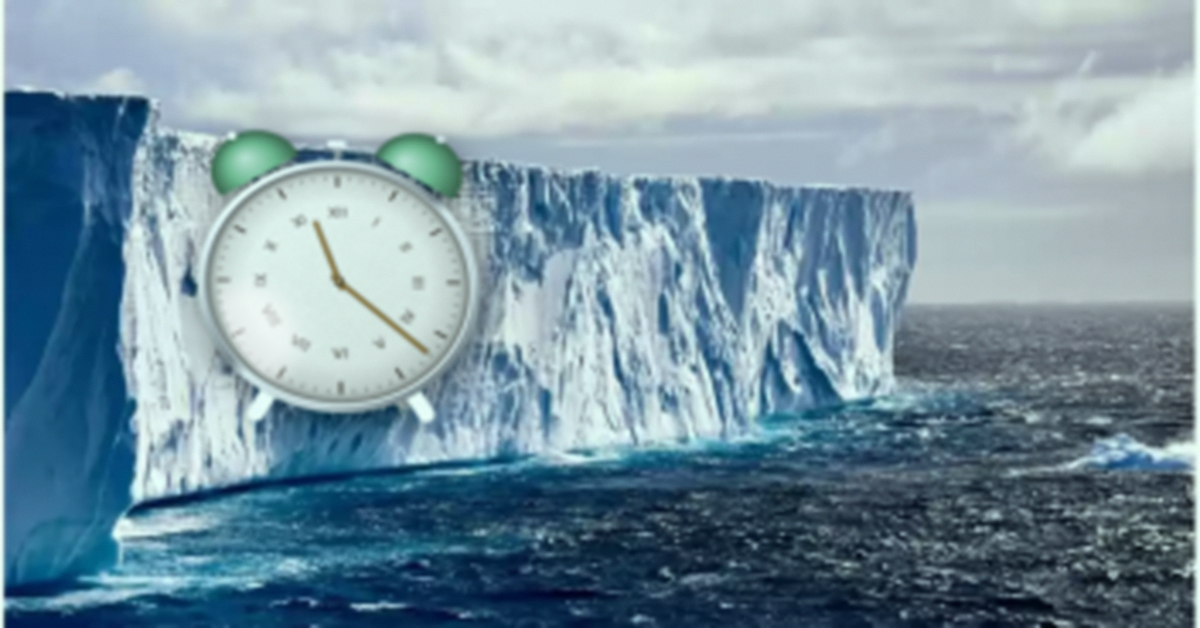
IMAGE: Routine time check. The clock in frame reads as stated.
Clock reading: 11:22
